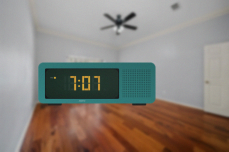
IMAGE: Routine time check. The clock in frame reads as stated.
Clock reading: 7:07
